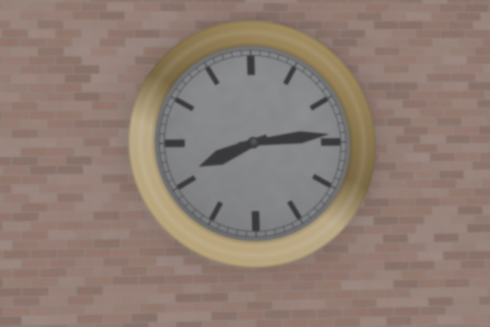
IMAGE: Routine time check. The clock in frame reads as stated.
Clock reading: 8:14
